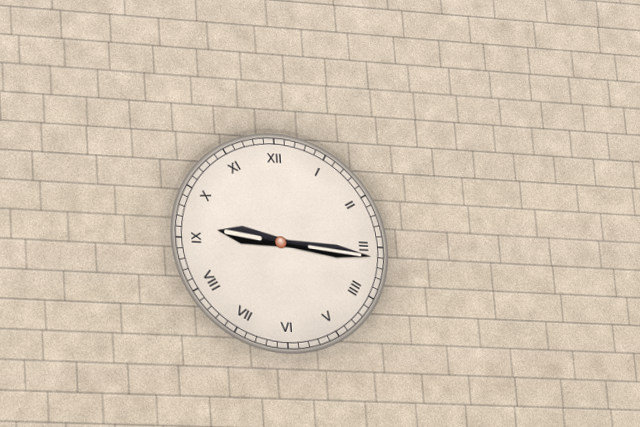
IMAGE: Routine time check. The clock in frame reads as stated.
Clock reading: 9:16
